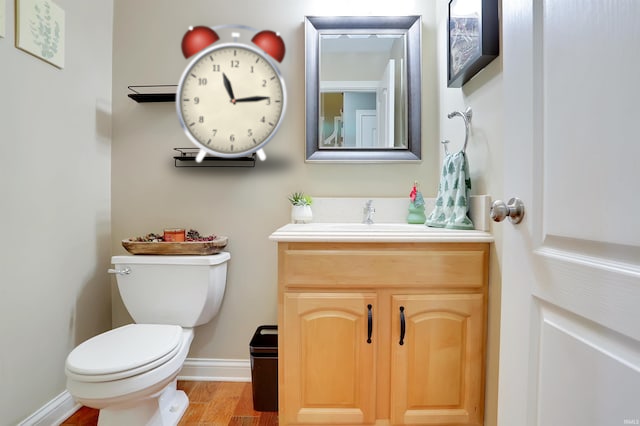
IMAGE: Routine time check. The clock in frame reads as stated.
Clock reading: 11:14
